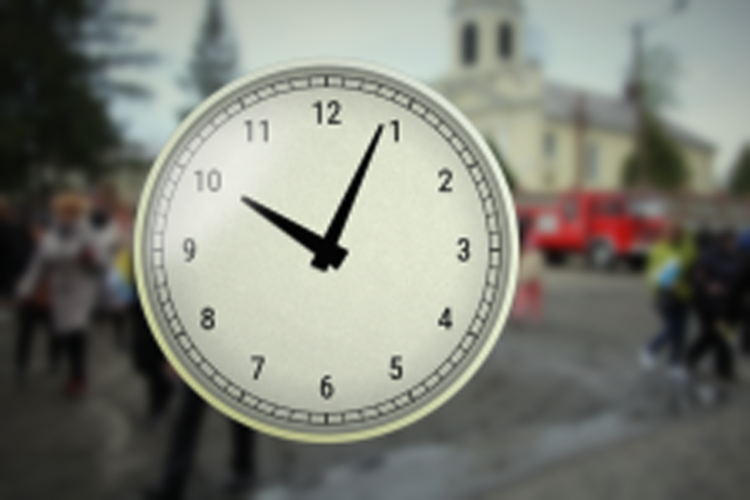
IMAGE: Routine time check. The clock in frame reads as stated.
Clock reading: 10:04
